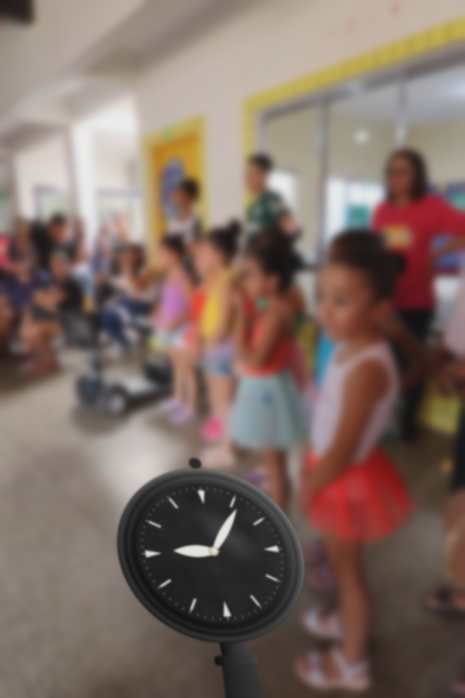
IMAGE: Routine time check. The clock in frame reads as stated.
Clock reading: 9:06
